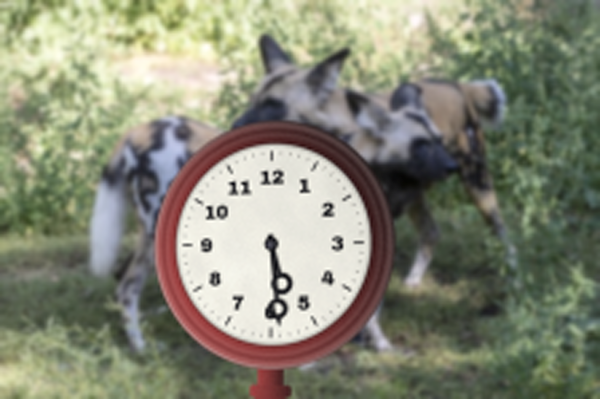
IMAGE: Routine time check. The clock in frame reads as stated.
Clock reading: 5:29
